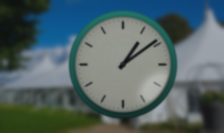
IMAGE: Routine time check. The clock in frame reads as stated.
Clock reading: 1:09
